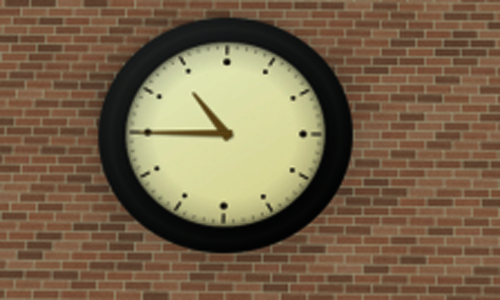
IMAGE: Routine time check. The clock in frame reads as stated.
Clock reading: 10:45
